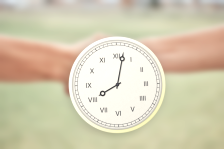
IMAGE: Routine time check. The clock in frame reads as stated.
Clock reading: 8:02
